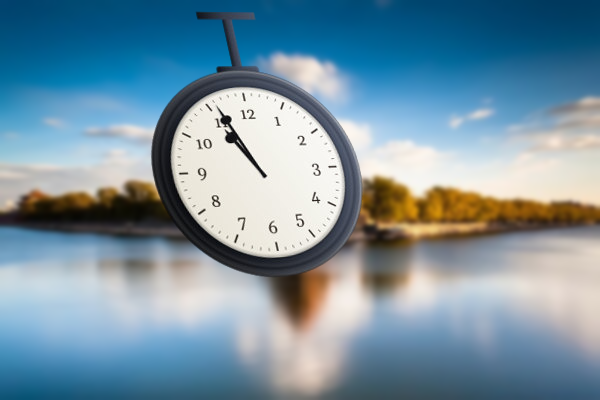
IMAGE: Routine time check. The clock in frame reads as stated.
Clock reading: 10:56
